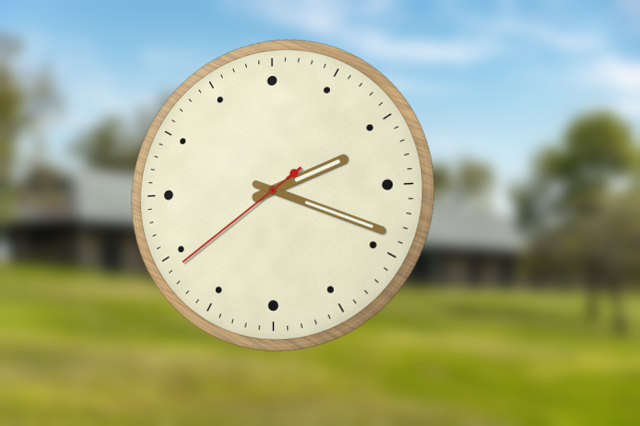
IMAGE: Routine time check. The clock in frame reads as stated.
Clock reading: 2:18:39
